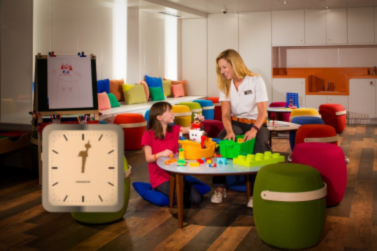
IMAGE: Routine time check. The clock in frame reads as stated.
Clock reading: 12:02
